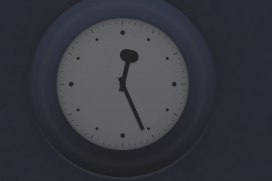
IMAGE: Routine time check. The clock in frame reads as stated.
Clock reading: 12:26
